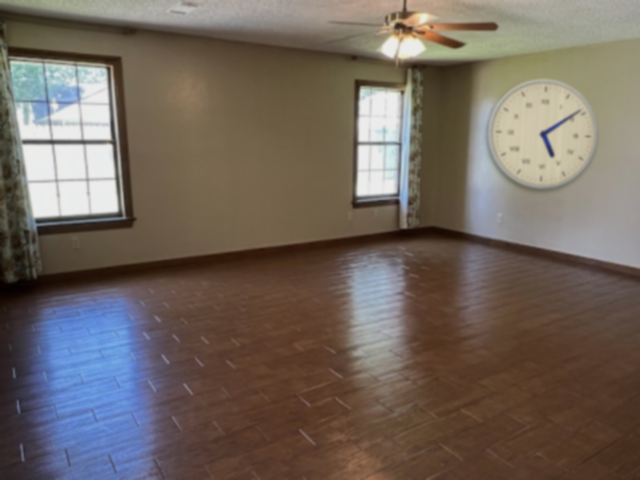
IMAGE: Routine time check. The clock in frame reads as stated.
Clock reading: 5:09
